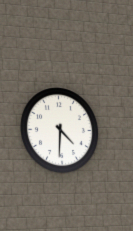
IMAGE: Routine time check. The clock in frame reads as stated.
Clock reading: 4:31
